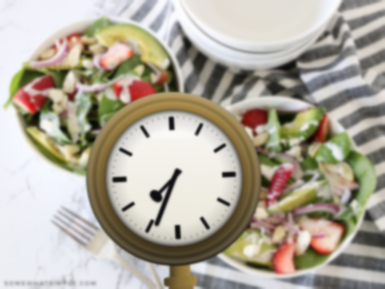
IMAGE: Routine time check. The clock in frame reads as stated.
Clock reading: 7:34
